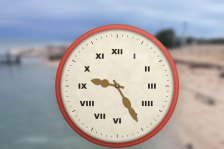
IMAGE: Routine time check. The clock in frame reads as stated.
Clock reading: 9:25
